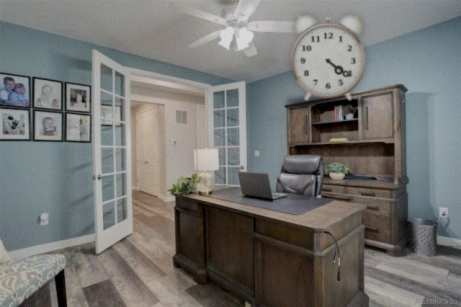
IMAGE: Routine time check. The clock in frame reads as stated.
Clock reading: 4:21
